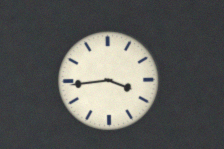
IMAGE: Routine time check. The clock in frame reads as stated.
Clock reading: 3:44
